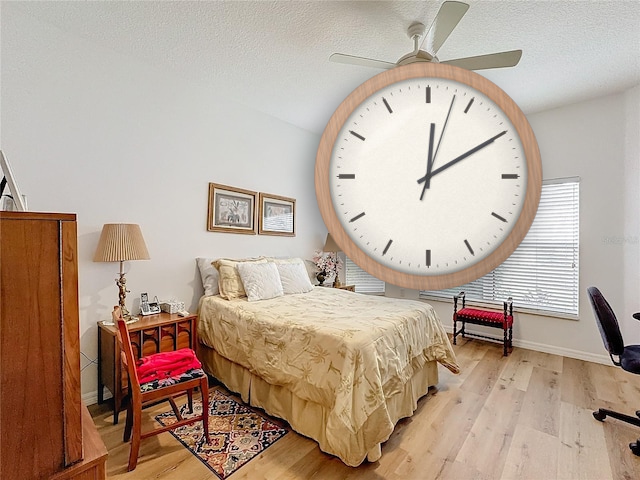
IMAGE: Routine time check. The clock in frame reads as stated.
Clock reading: 12:10:03
